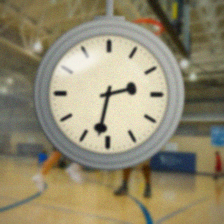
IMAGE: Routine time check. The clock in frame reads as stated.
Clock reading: 2:32
